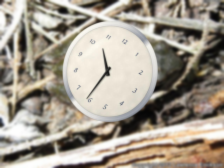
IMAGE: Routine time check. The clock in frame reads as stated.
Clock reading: 10:31
